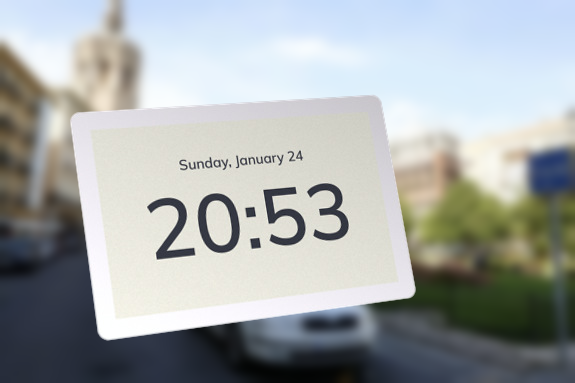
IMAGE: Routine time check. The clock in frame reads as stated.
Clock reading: 20:53
